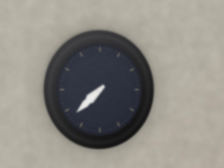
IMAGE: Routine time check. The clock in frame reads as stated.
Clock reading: 7:38
